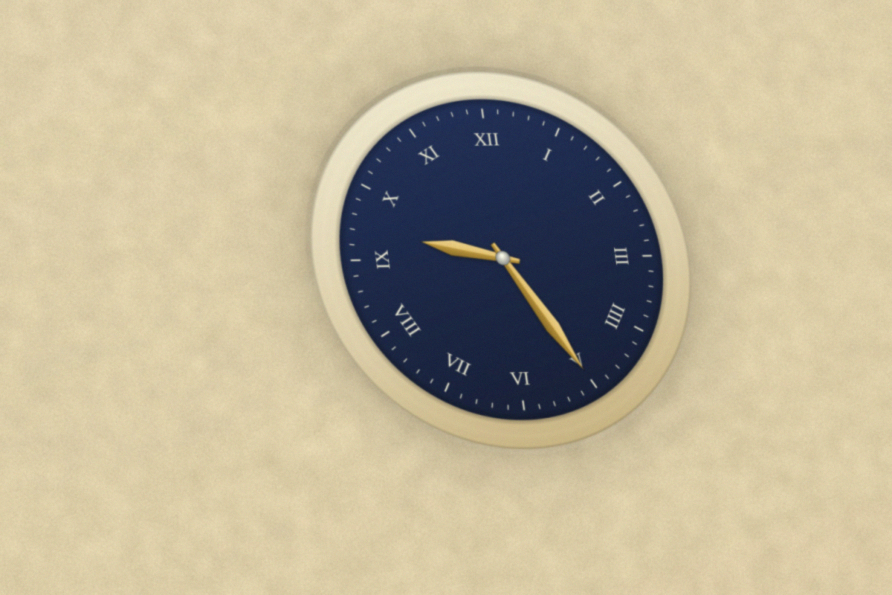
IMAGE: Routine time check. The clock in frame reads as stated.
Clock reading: 9:25
